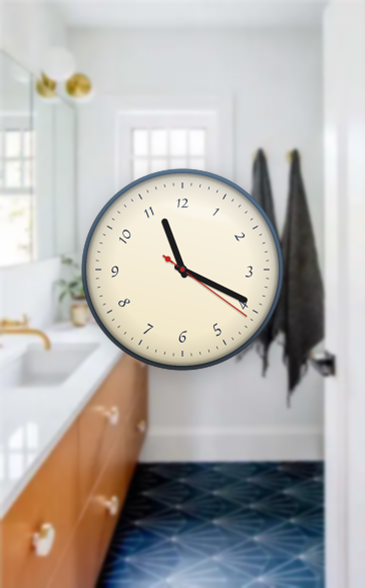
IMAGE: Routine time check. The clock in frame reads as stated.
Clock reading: 11:19:21
